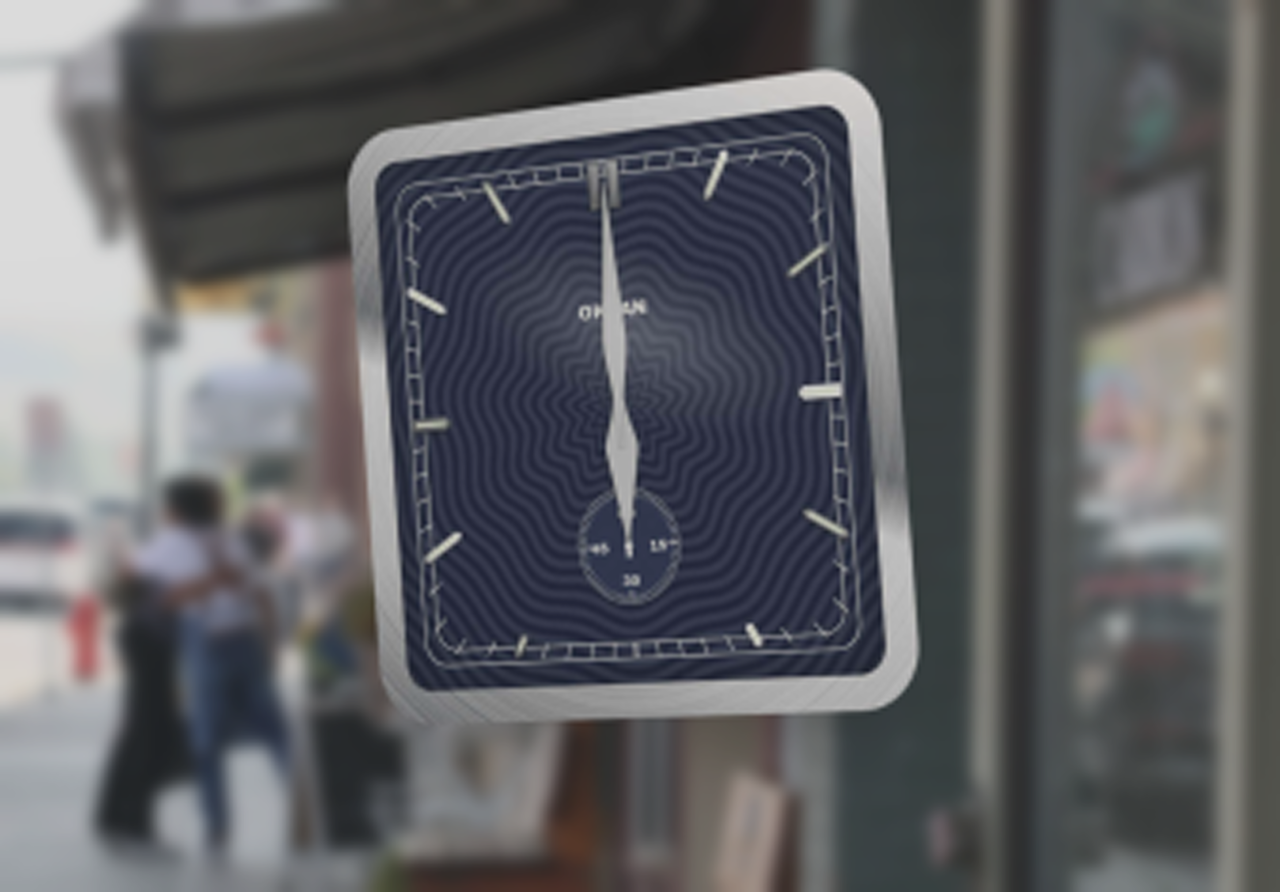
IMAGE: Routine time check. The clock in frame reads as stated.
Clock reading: 6:00
